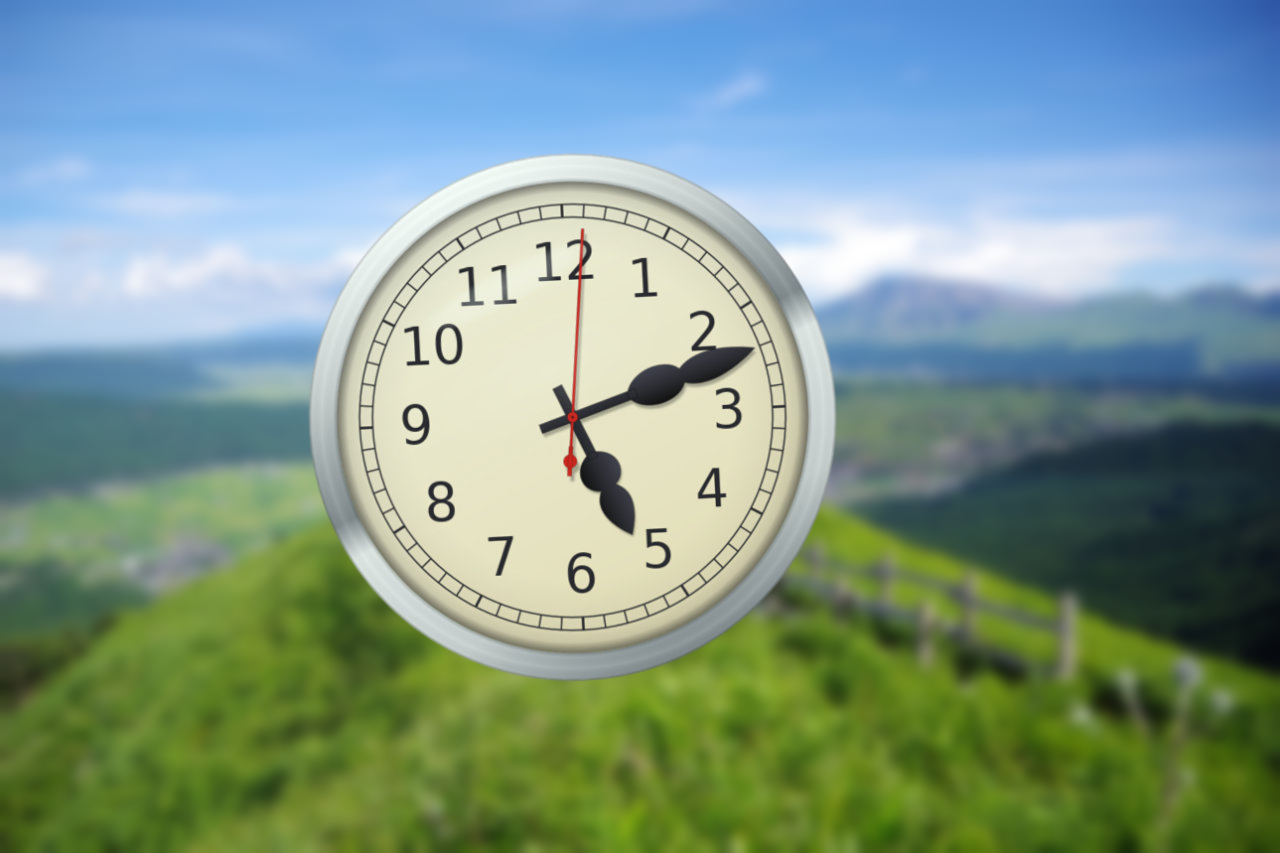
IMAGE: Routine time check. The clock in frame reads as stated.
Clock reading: 5:12:01
